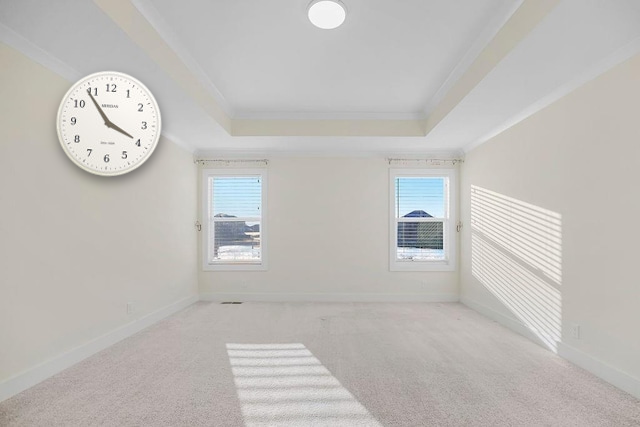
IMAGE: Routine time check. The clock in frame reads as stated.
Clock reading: 3:54
